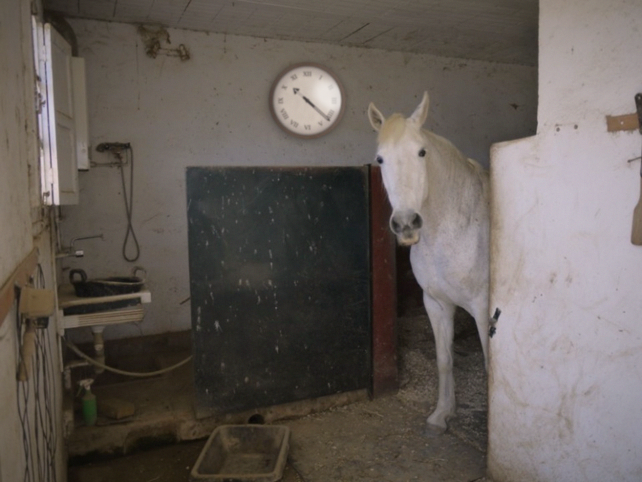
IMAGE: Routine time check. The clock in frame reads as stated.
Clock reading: 10:22
